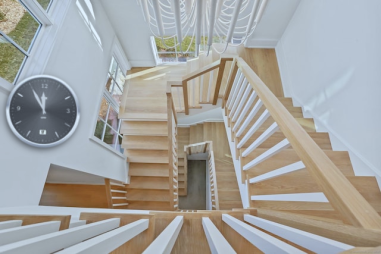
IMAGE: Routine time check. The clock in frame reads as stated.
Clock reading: 11:55
